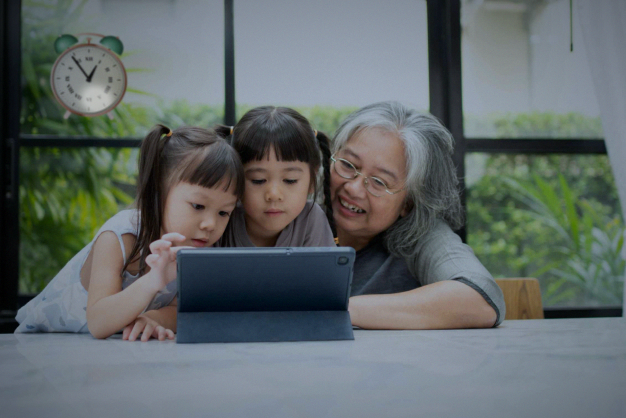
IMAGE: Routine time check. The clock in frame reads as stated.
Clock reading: 12:54
